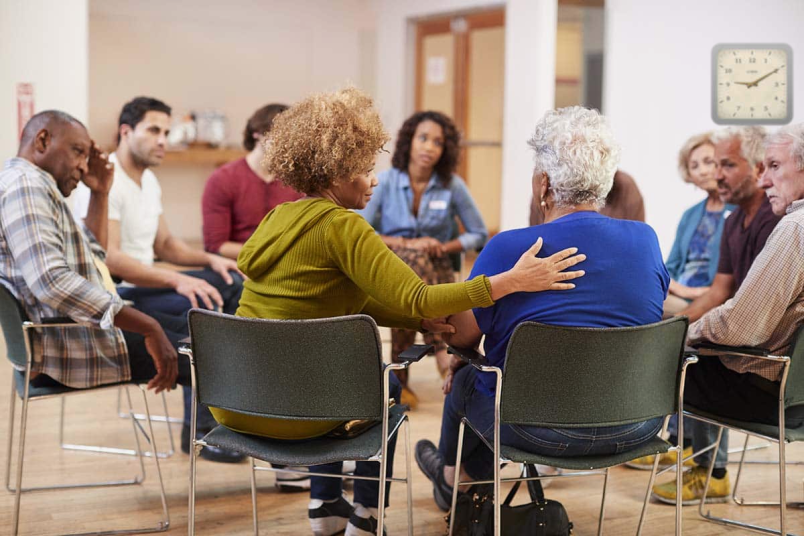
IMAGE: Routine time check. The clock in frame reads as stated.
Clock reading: 9:10
